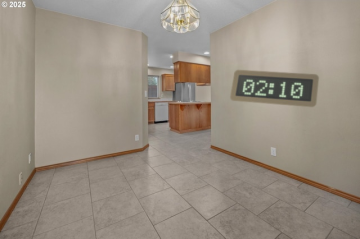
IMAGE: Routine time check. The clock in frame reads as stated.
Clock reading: 2:10
